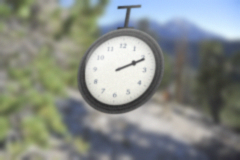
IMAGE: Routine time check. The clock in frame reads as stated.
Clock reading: 2:11
